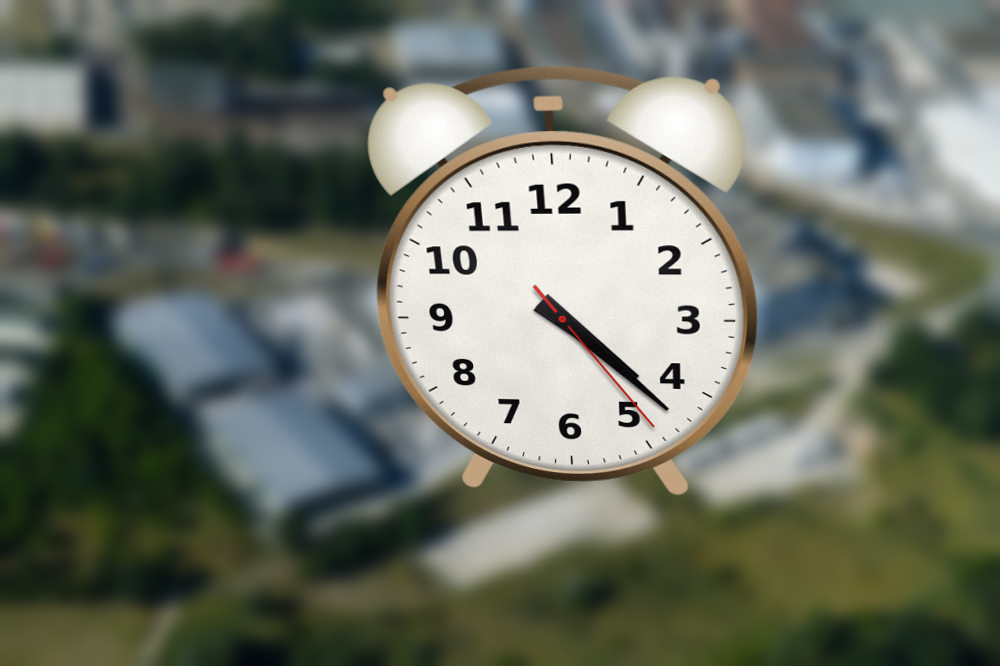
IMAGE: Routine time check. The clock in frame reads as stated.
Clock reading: 4:22:24
